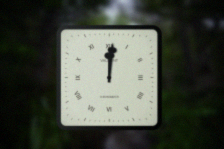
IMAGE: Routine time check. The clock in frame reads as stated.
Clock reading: 12:01
